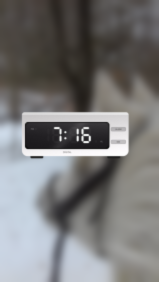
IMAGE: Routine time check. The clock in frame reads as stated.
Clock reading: 7:16
